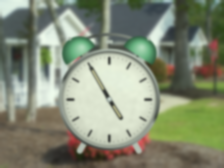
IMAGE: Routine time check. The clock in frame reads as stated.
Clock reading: 4:55
